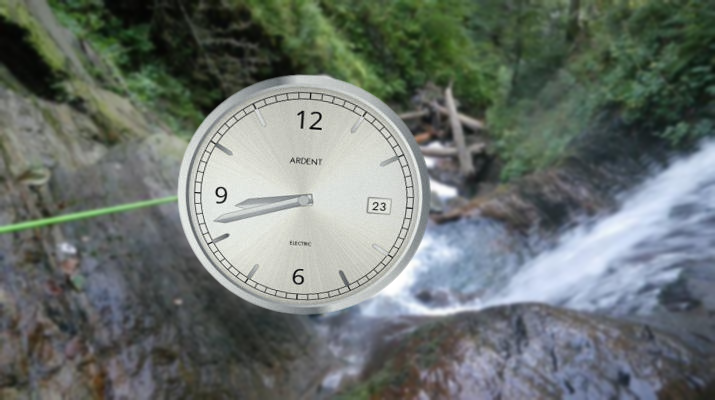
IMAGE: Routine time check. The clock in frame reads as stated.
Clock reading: 8:42
